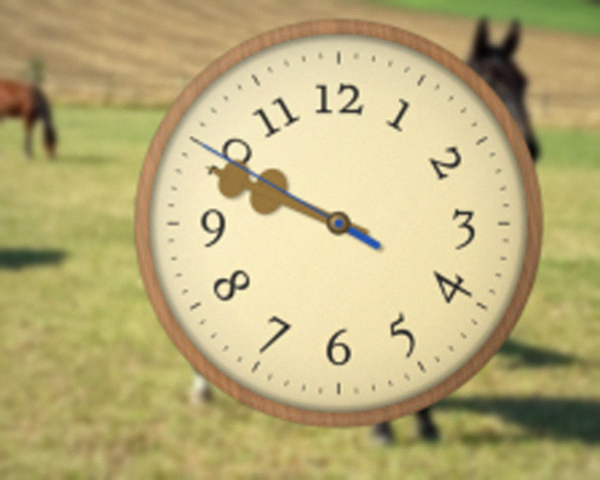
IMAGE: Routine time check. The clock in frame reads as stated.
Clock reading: 9:48:50
